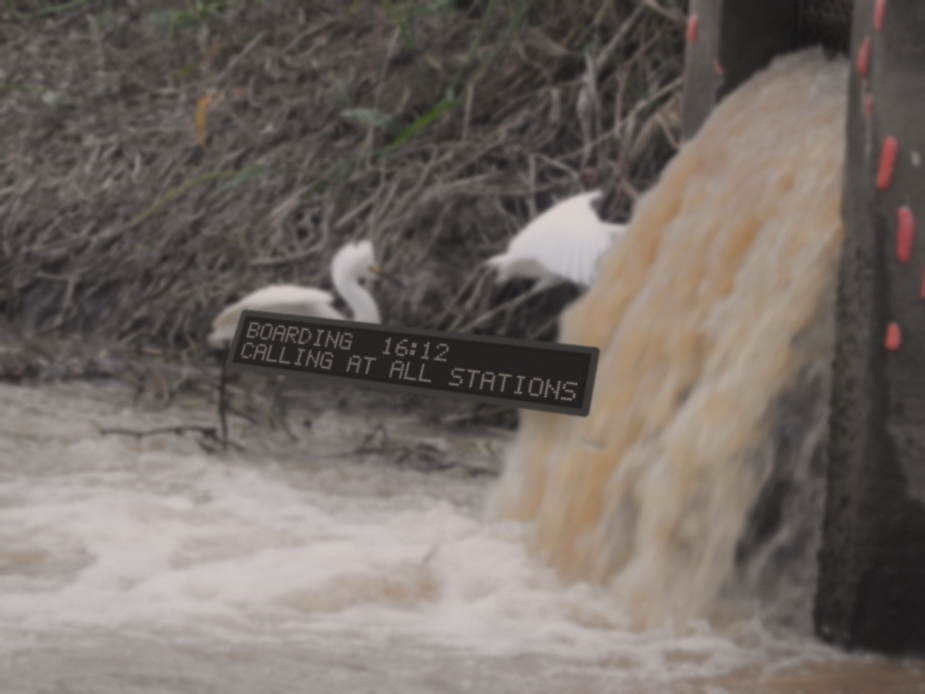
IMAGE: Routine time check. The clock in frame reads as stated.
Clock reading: 16:12
